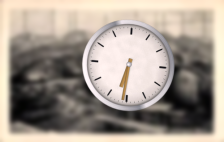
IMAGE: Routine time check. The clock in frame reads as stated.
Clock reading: 6:31
